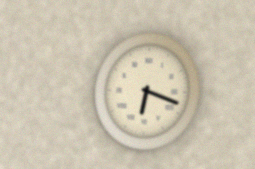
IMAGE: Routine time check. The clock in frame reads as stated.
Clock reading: 6:18
